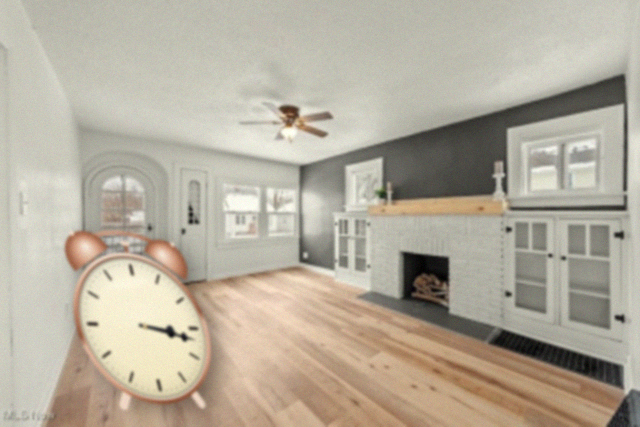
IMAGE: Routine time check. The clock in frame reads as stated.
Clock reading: 3:17
